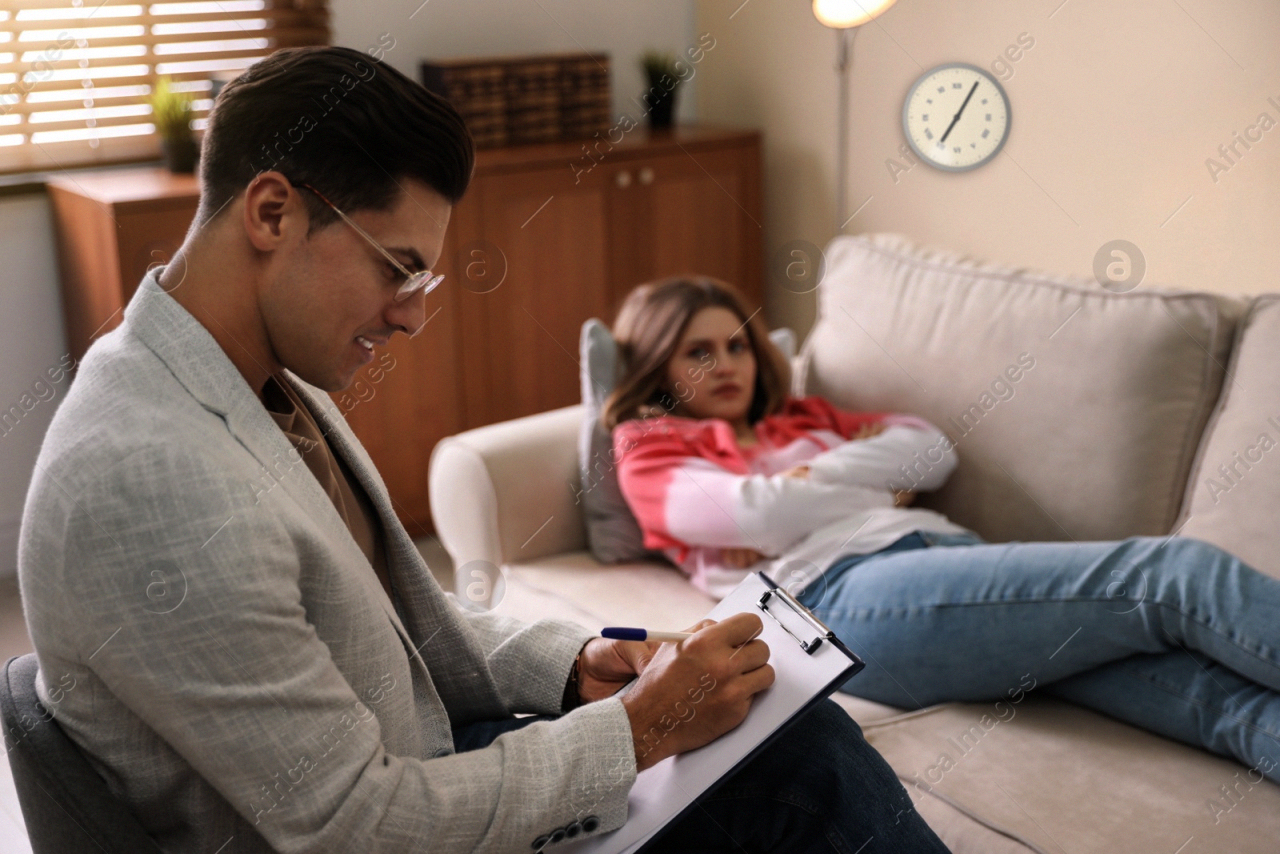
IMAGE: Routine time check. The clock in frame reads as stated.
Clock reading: 7:05
